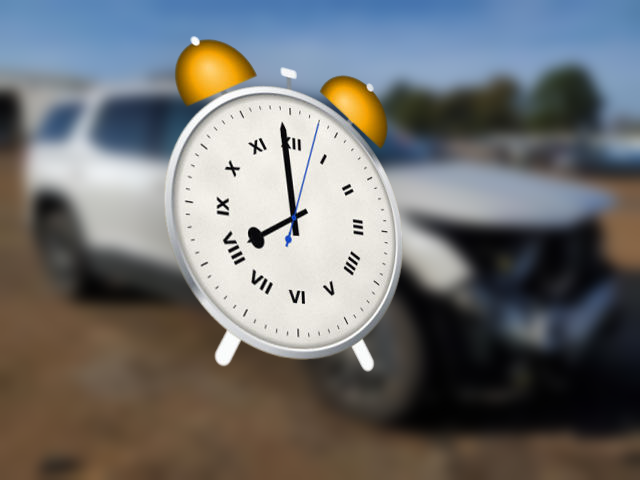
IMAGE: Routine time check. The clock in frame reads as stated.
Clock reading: 7:59:03
